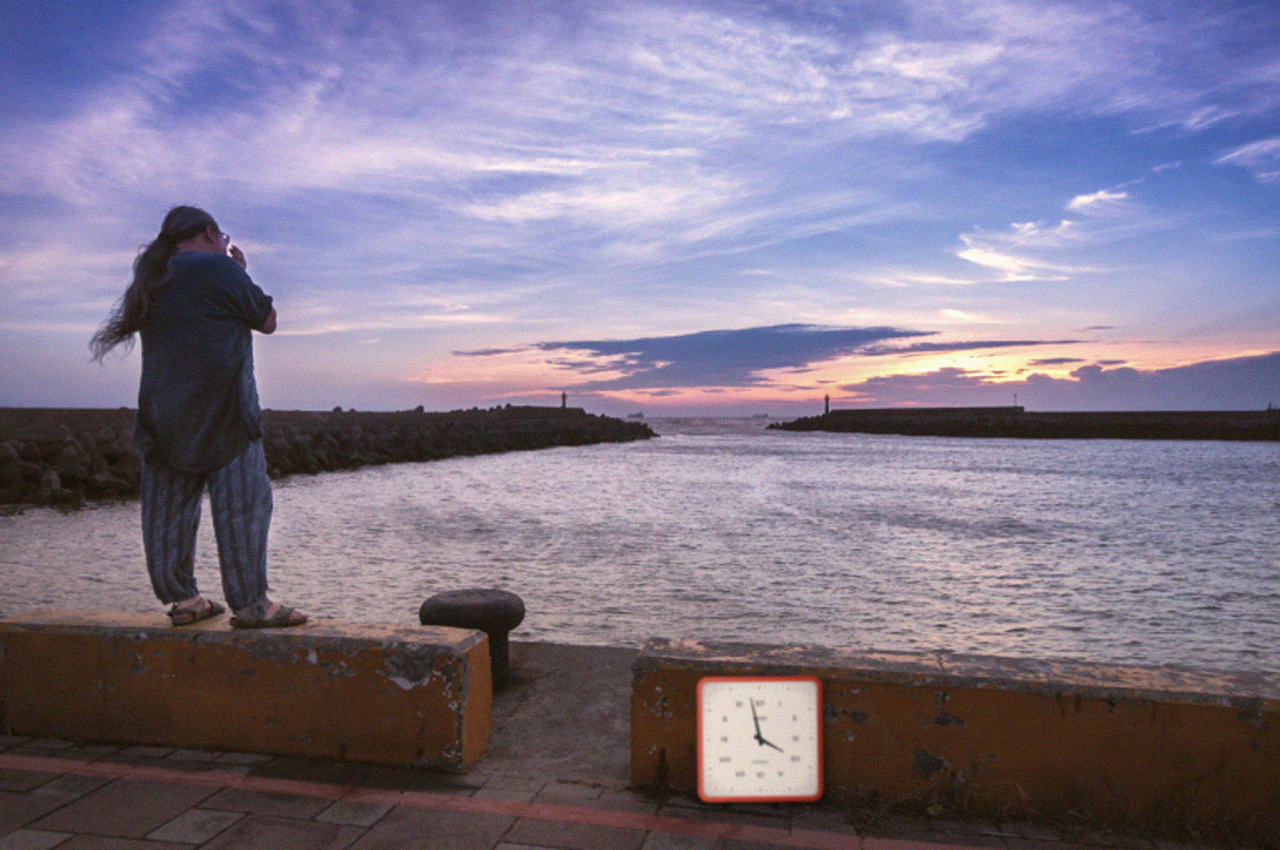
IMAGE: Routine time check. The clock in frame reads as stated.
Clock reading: 3:58
